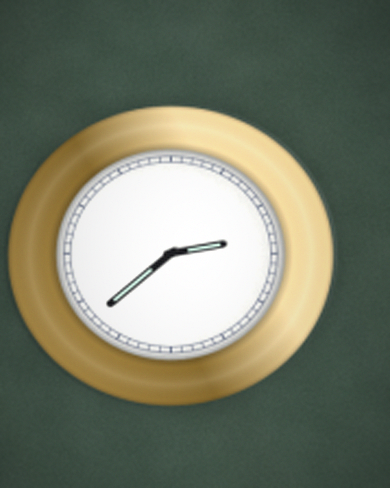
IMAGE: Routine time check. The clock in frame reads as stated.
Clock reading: 2:38
